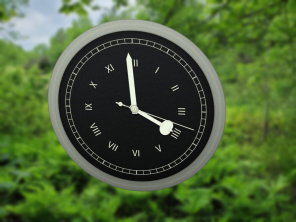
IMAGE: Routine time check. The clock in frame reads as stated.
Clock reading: 3:59:18
